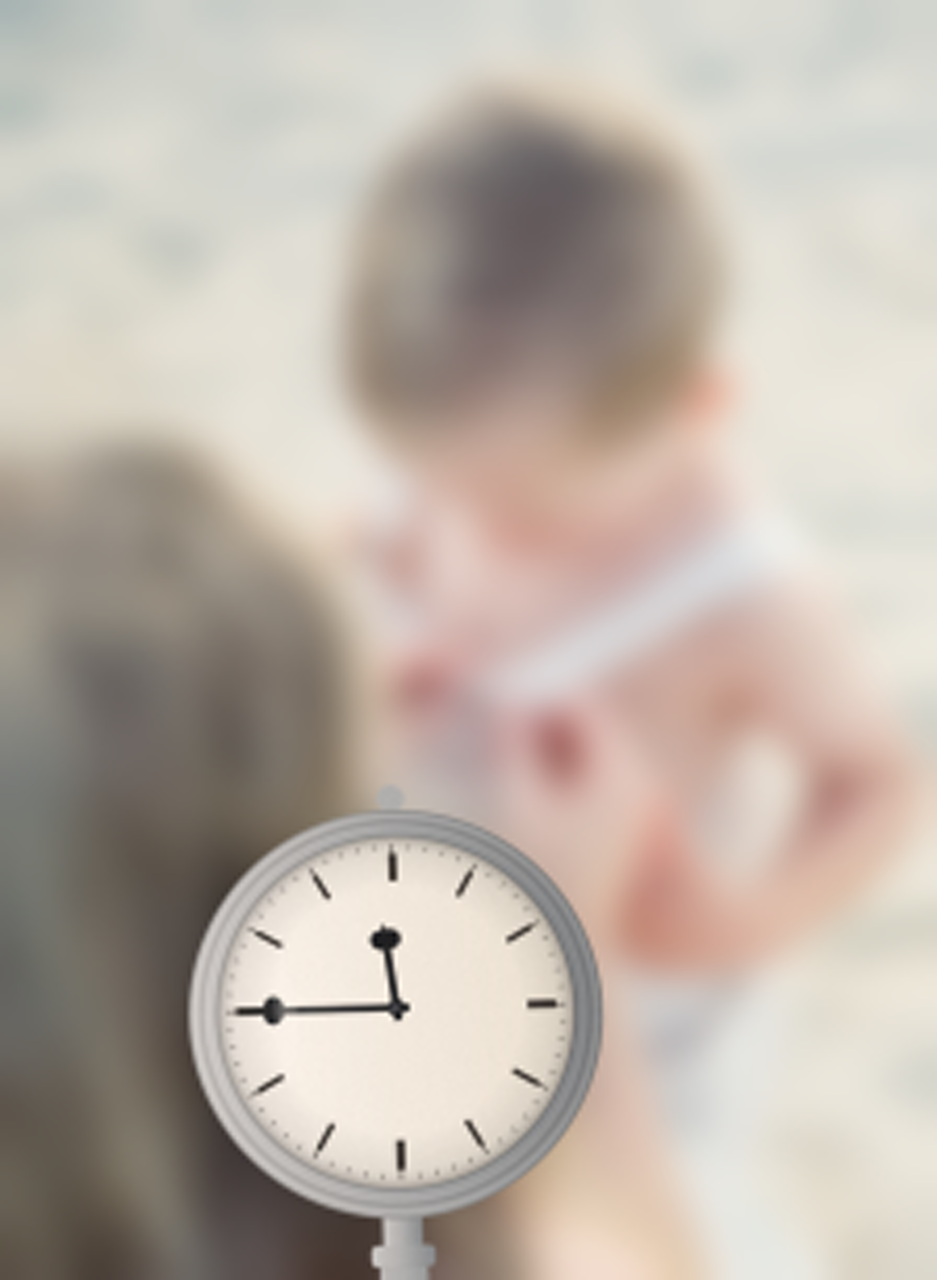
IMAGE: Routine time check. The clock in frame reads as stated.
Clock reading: 11:45
